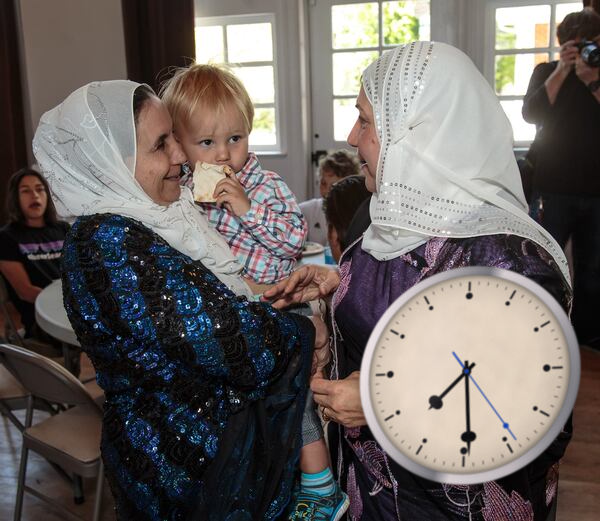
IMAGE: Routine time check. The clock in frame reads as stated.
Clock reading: 7:29:24
